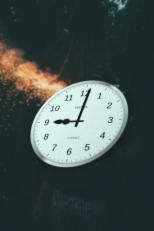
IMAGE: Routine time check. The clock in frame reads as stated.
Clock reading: 9:01
